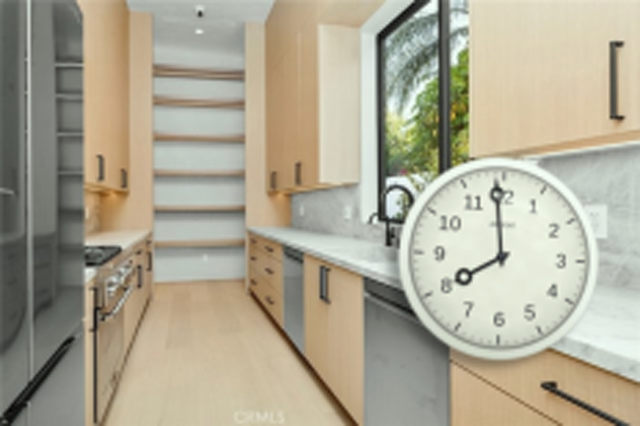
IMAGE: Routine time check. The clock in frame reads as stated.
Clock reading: 7:59
